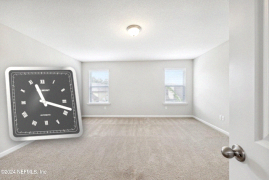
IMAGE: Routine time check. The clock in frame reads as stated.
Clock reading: 11:18
